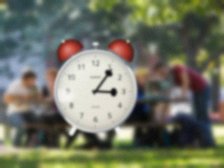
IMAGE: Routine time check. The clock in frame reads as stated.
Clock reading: 3:06
